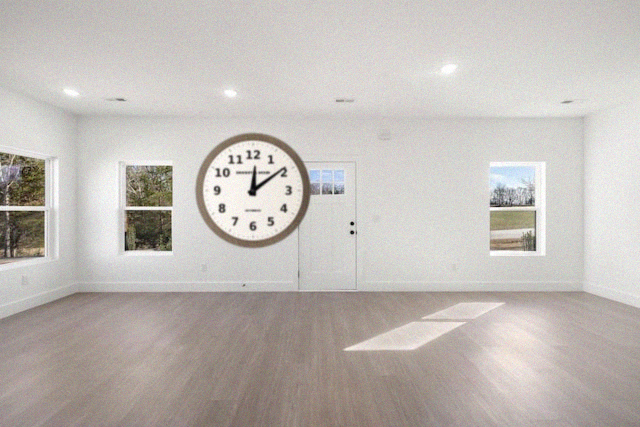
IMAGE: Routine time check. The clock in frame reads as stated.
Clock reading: 12:09
